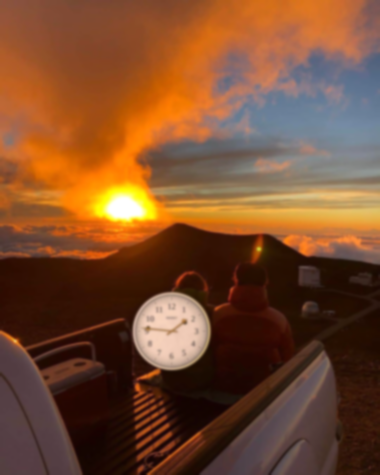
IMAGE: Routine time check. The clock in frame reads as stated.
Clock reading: 1:46
